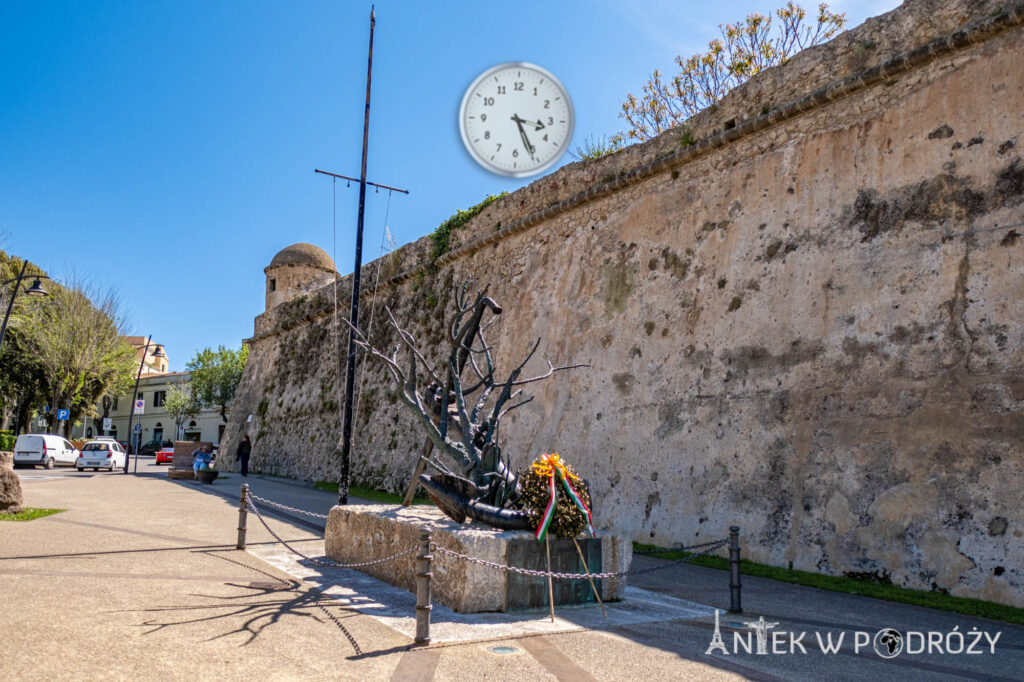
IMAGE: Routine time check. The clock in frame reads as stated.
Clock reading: 3:26
